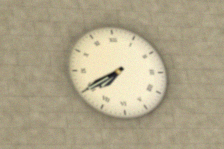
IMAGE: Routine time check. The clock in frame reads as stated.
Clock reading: 7:40
